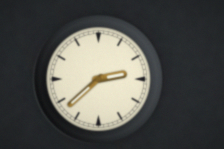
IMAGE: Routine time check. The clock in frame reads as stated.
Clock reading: 2:38
